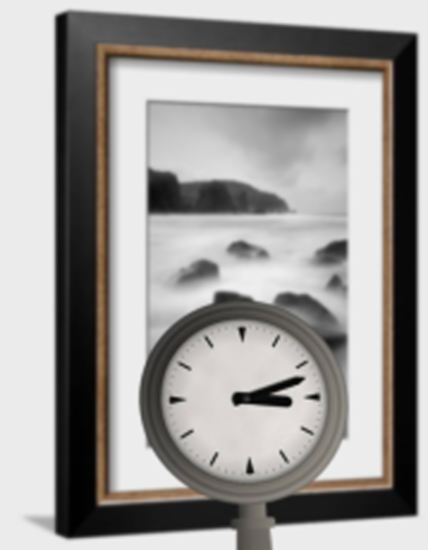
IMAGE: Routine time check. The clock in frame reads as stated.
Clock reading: 3:12
